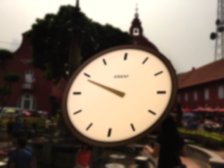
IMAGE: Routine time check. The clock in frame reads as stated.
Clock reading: 9:49
